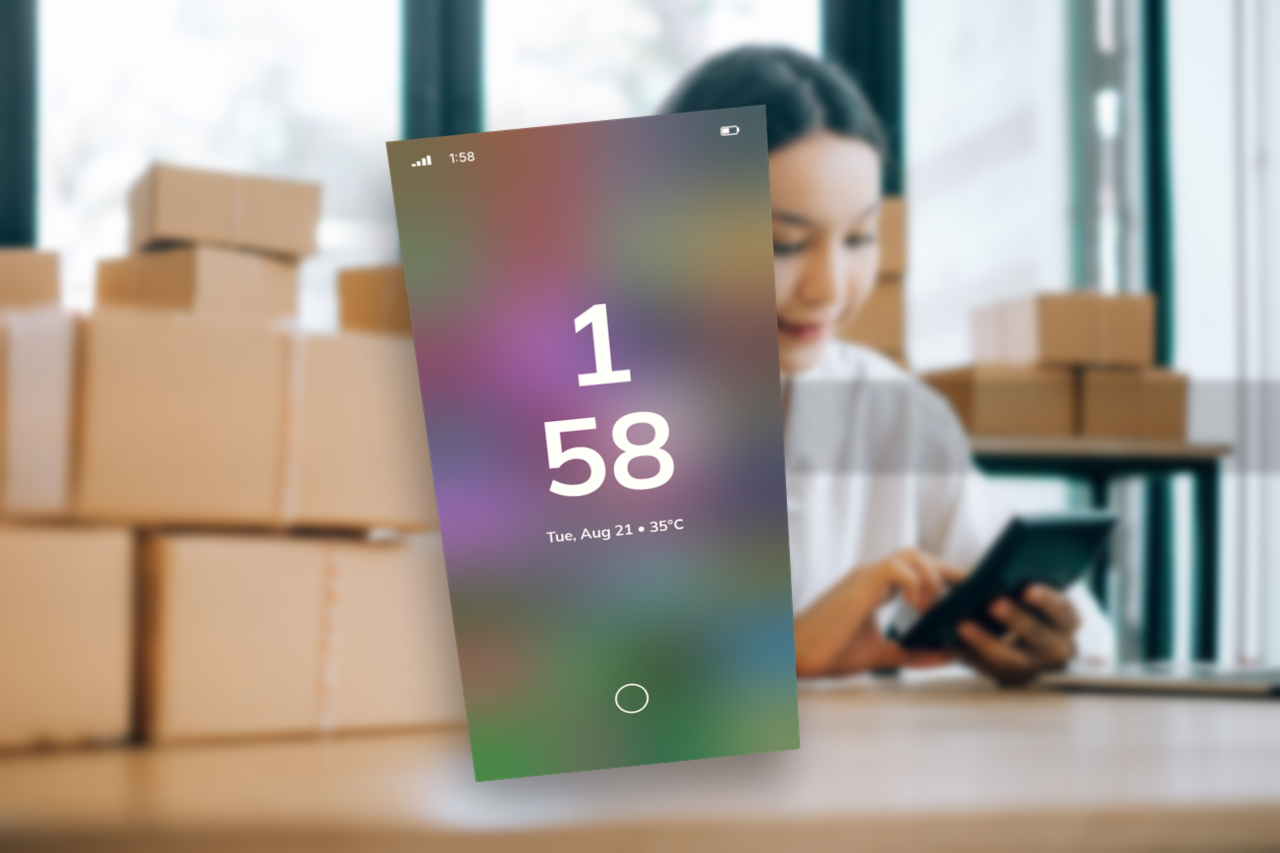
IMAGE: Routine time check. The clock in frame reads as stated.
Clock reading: 1:58
